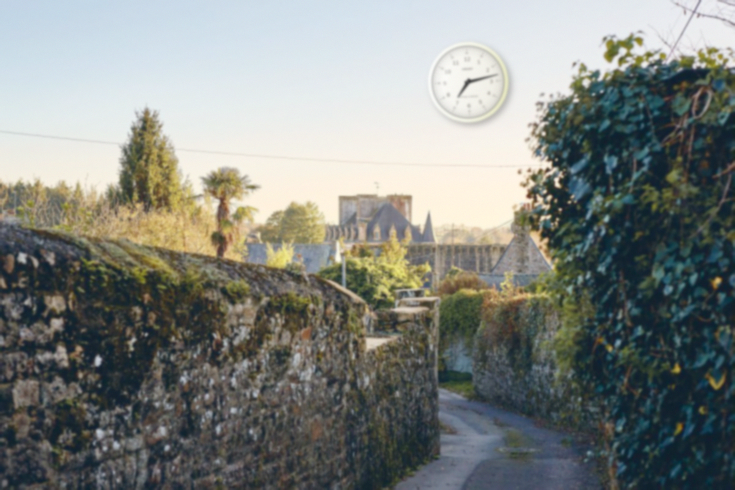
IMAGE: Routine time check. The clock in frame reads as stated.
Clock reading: 7:13
